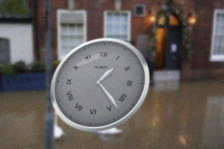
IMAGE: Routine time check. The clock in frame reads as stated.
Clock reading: 1:23
